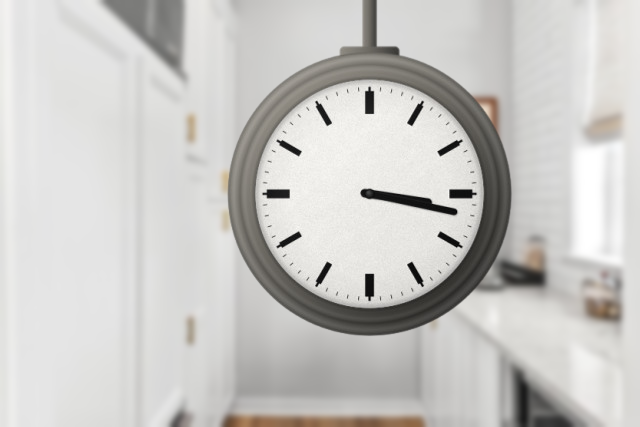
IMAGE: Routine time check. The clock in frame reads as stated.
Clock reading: 3:17
